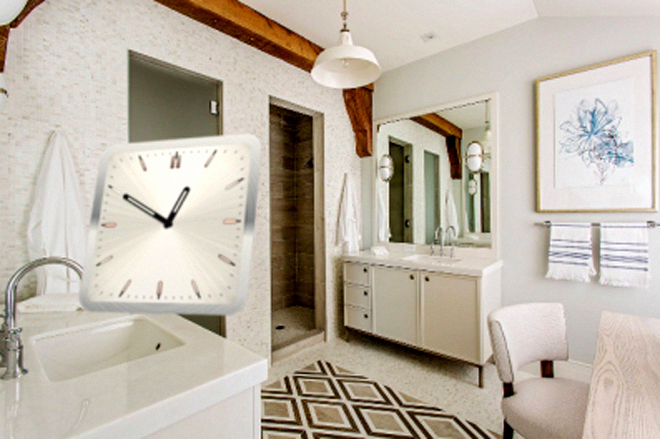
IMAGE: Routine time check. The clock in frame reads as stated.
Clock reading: 12:50
